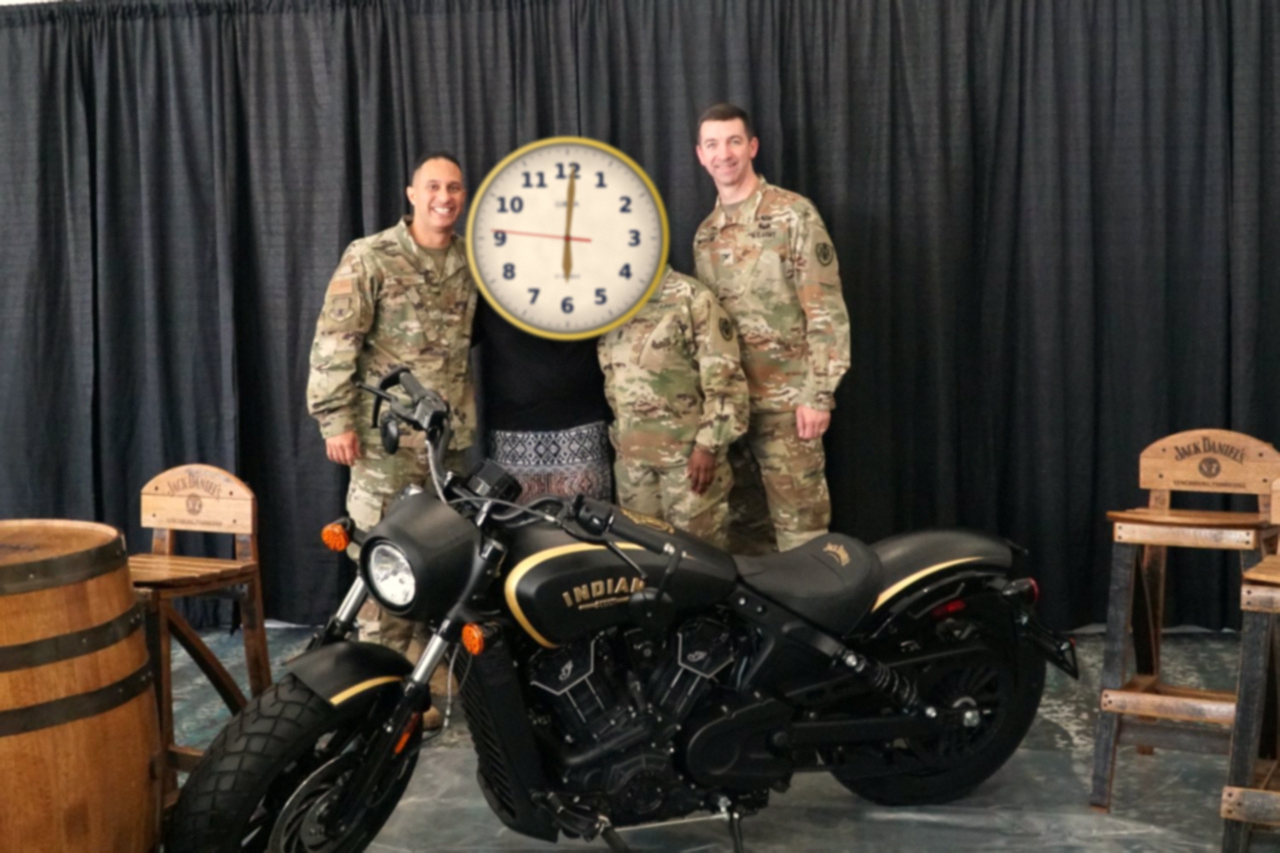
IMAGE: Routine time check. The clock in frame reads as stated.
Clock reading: 6:00:46
